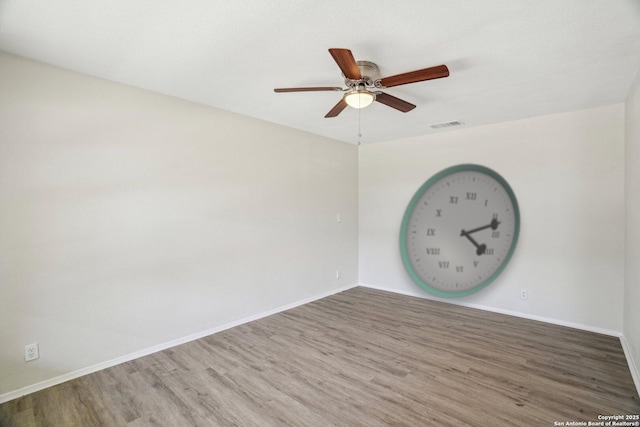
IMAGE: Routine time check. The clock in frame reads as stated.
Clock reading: 4:12
